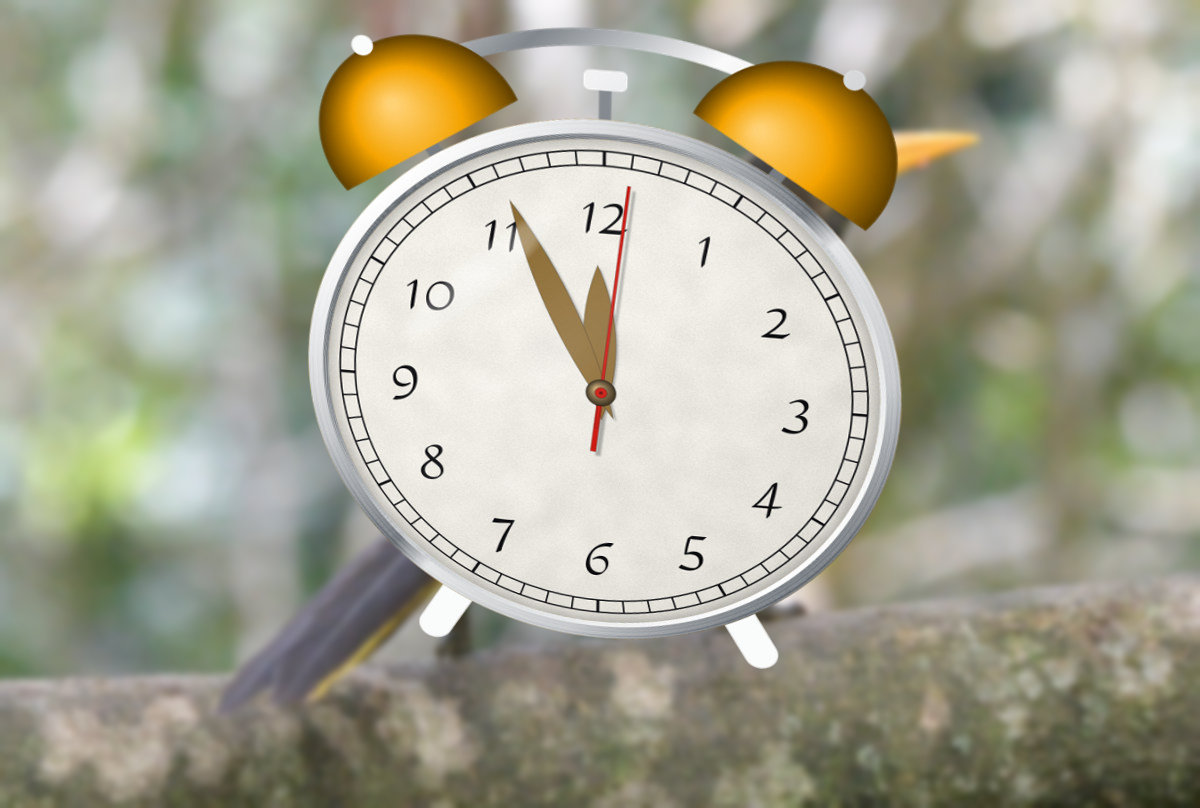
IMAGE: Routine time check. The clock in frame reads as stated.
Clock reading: 11:56:01
